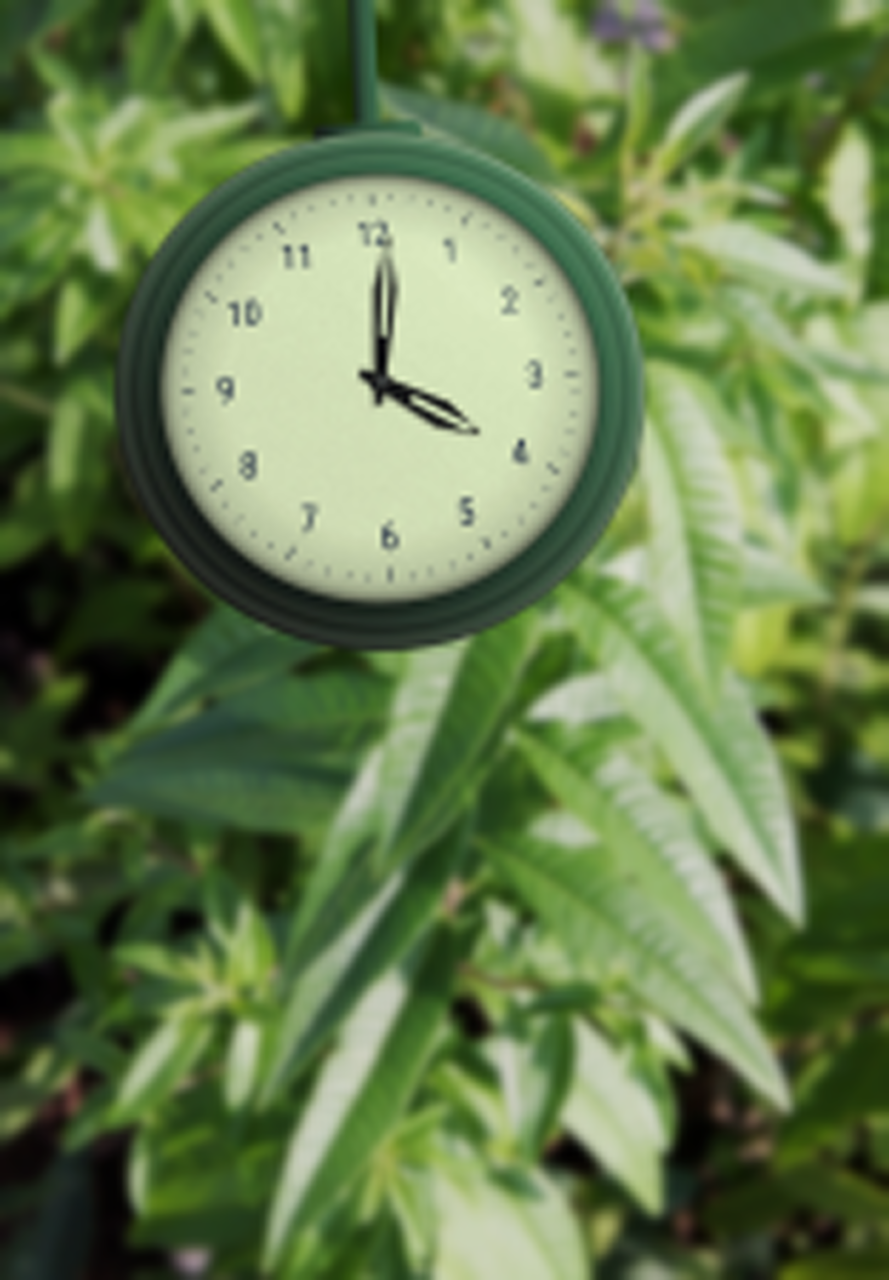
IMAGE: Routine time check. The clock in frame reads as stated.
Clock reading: 4:01
